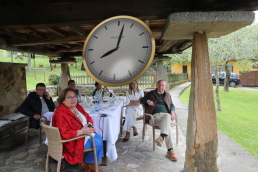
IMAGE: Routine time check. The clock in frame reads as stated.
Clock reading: 8:02
